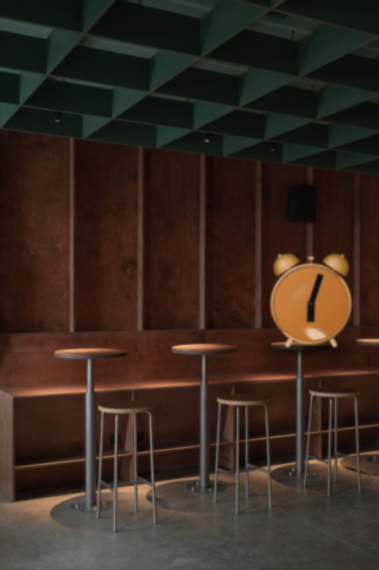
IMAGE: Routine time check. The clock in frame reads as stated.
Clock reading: 6:03
